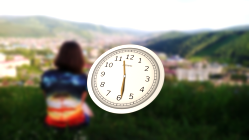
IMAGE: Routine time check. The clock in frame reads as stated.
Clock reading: 11:29
